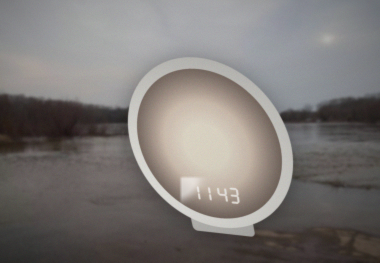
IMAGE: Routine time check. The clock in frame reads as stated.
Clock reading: 11:43
